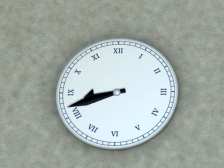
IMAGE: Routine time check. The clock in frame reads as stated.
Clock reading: 8:42
